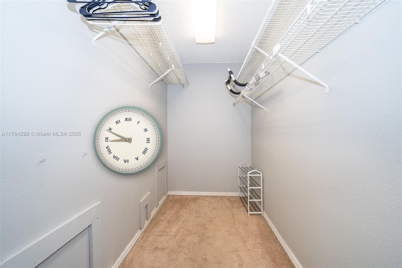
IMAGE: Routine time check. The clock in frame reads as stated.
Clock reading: 8:49
